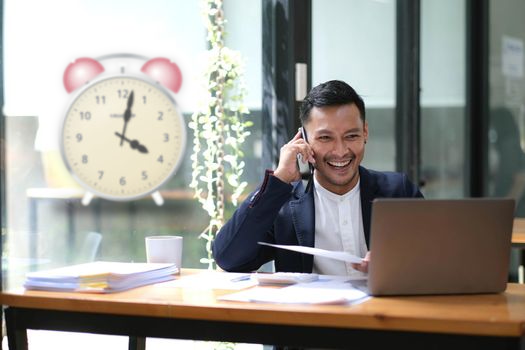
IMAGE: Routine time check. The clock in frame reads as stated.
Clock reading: 4:02
